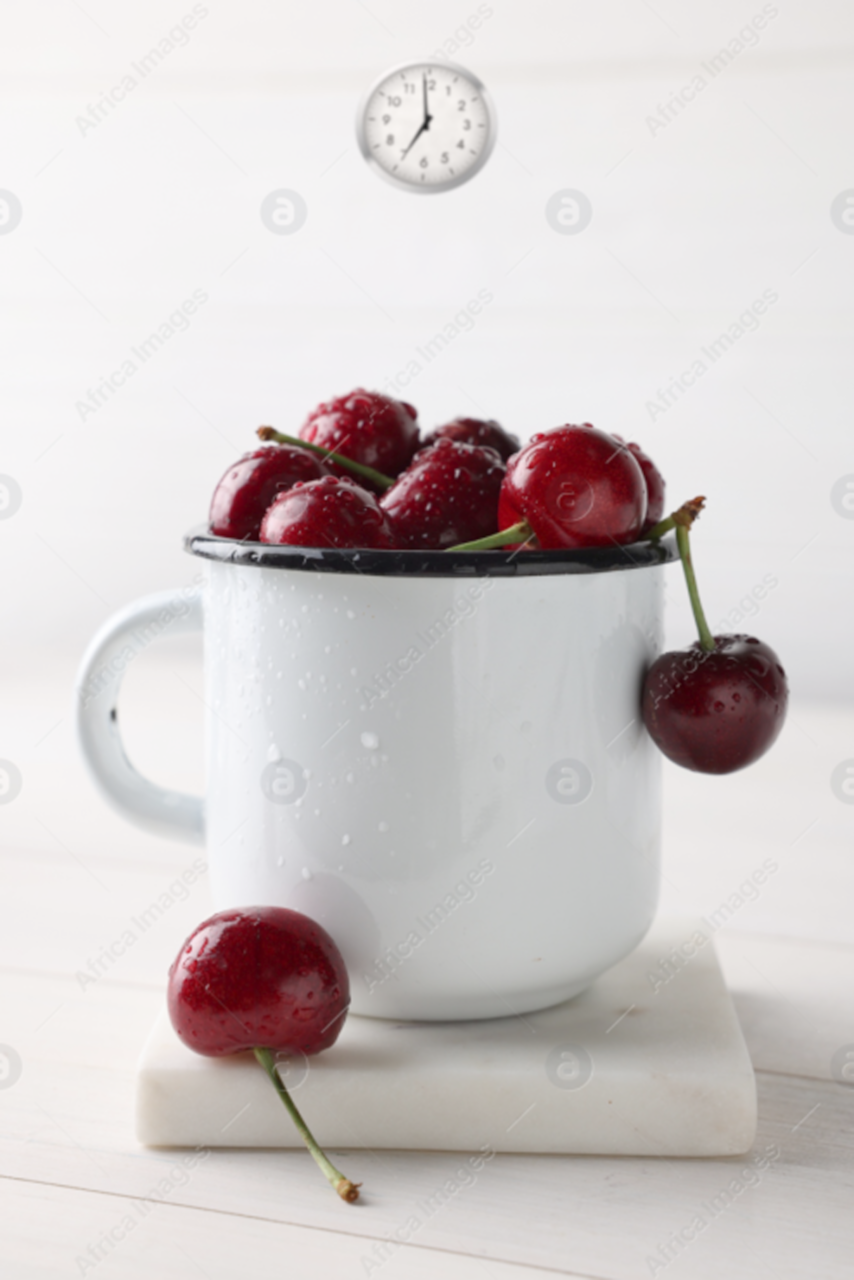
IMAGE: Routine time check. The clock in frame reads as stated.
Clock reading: 6:59
